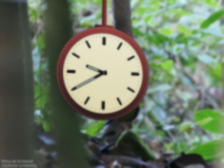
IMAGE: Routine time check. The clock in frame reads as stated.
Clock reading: 9:40
